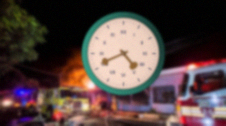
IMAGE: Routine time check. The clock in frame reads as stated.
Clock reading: 4:41
